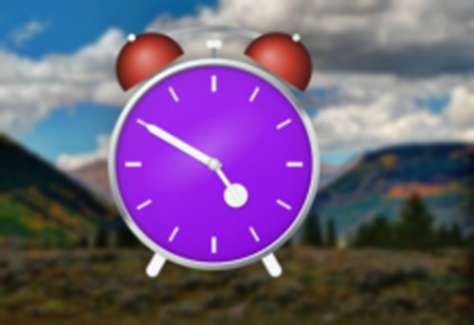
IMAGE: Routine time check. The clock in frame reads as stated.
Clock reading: 4:50
